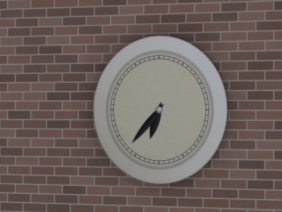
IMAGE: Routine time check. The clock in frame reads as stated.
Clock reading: 6:37
